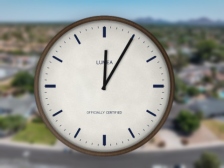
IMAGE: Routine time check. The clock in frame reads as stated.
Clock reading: 12:05
